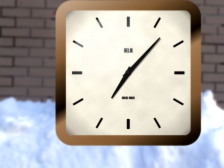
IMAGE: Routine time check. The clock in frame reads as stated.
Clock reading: 7:07
